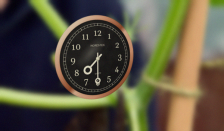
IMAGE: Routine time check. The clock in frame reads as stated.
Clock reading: 7:30
